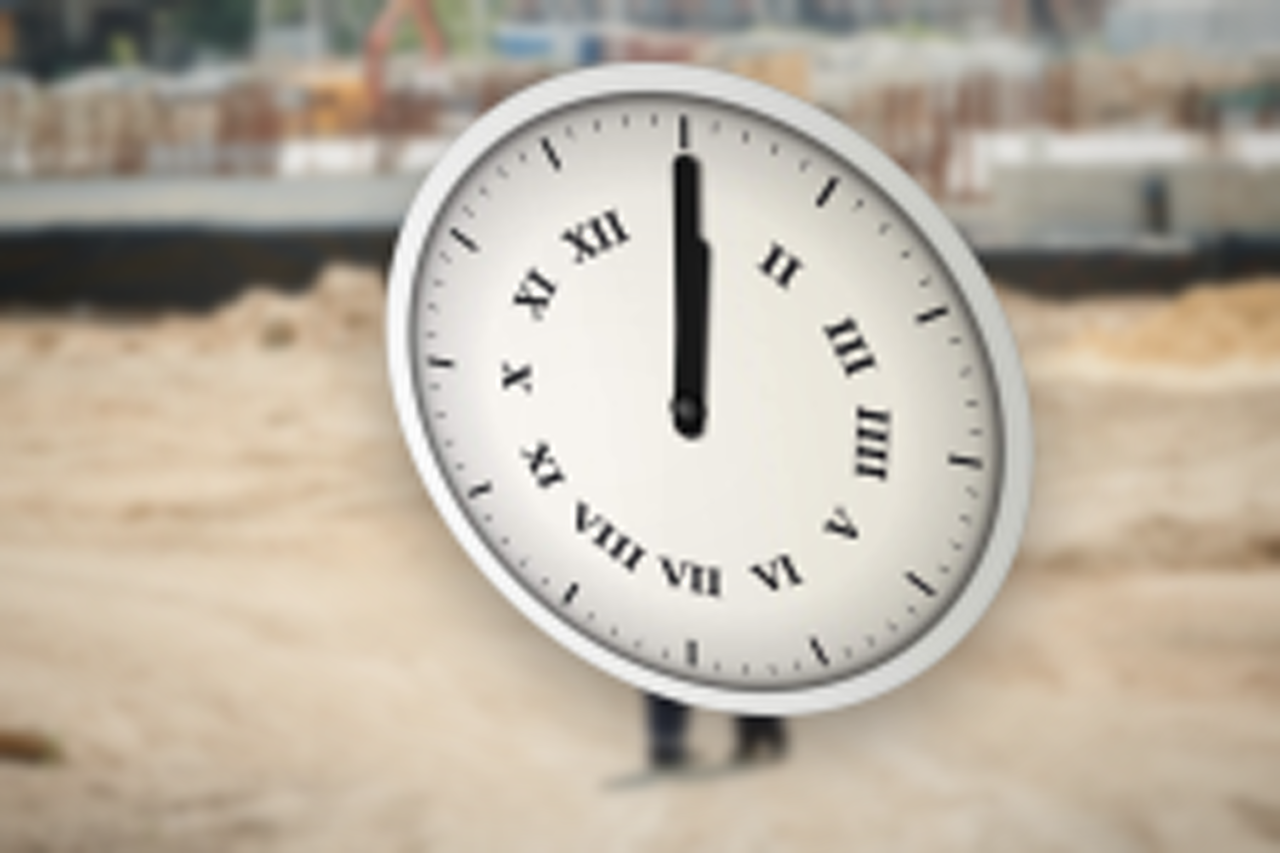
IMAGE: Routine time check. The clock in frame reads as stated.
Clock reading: 1:05
